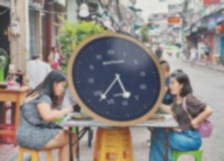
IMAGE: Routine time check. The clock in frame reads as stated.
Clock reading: 5:38
